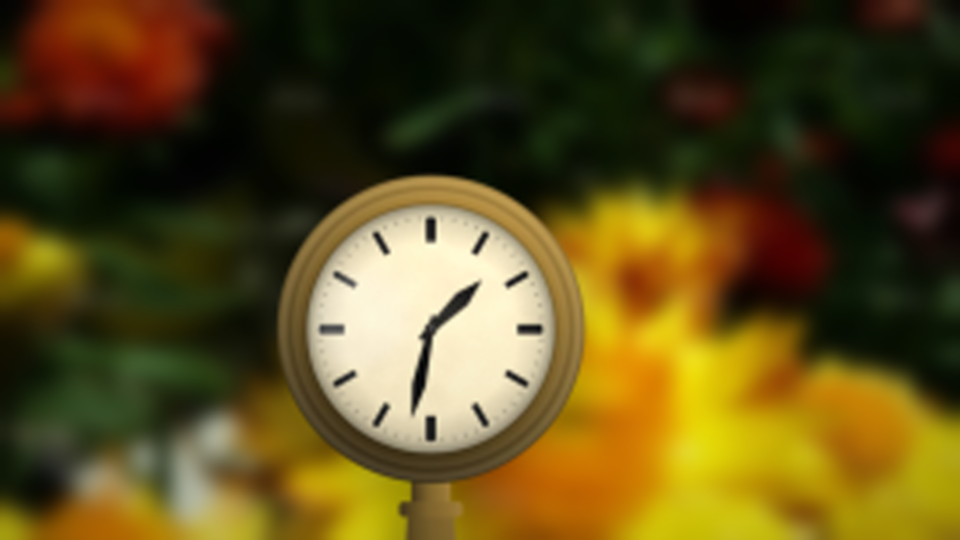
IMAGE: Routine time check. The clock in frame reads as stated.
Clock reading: 1:32
